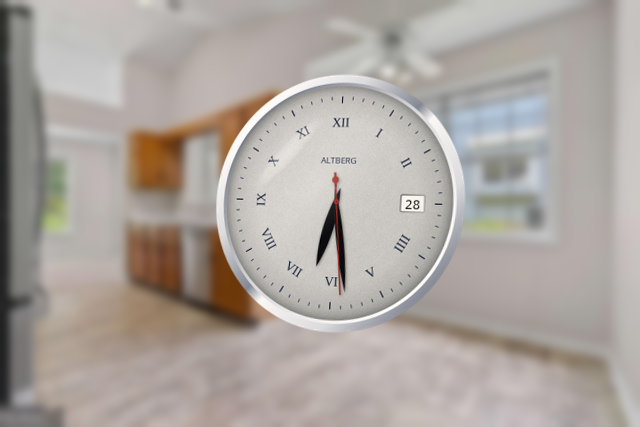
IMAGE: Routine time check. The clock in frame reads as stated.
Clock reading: 6:28:29
